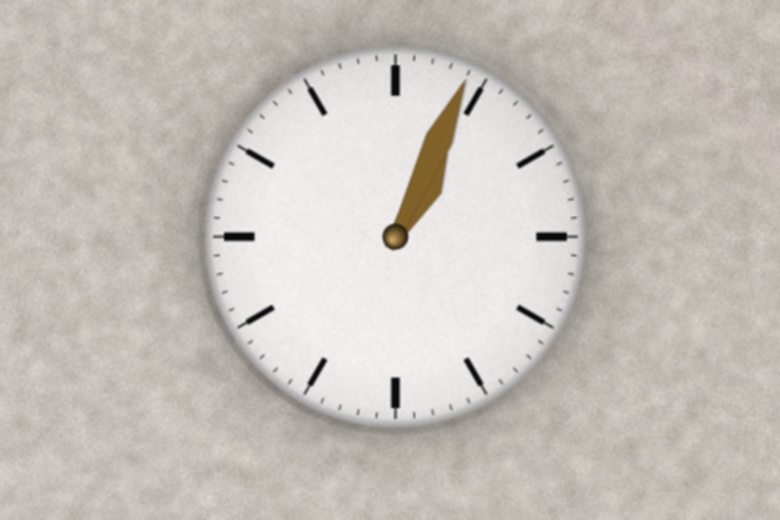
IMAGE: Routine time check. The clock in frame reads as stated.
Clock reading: 1:04
